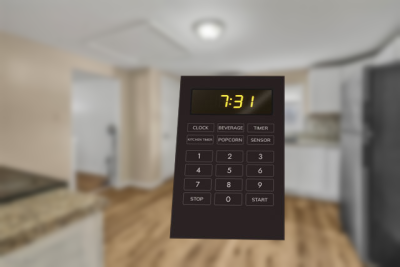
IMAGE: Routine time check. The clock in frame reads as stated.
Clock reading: 7:31
